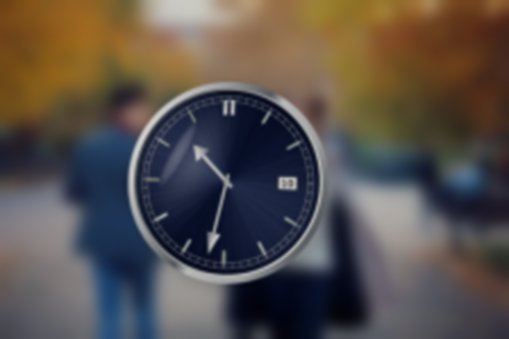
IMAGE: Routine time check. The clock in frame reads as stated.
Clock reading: 10:32
